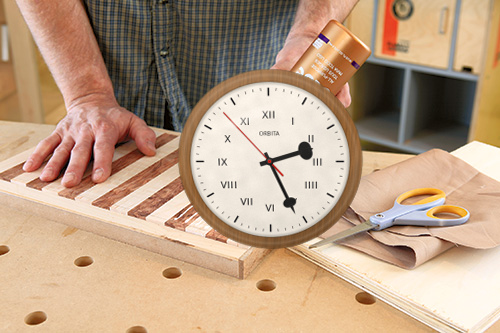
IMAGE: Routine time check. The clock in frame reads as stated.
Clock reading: 2:25:53
